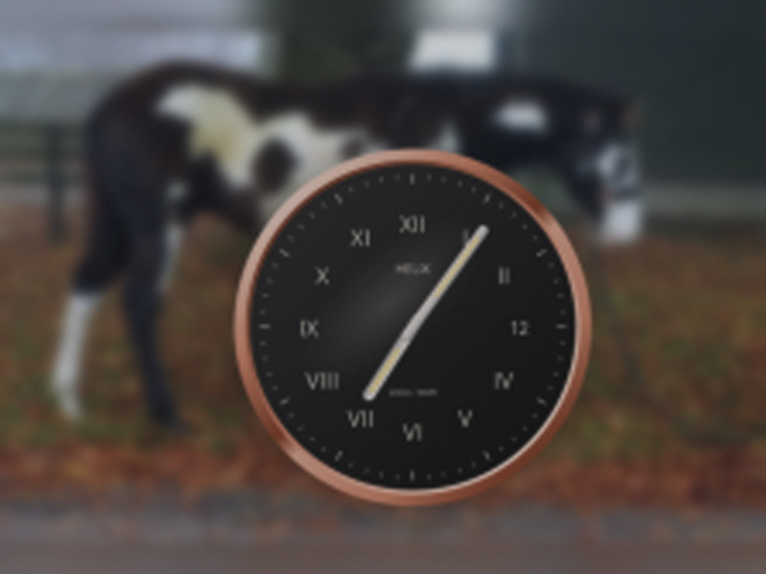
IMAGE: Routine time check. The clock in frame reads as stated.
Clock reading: 7:06
